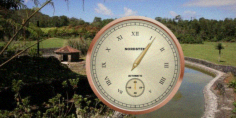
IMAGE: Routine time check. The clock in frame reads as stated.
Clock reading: 1:06
